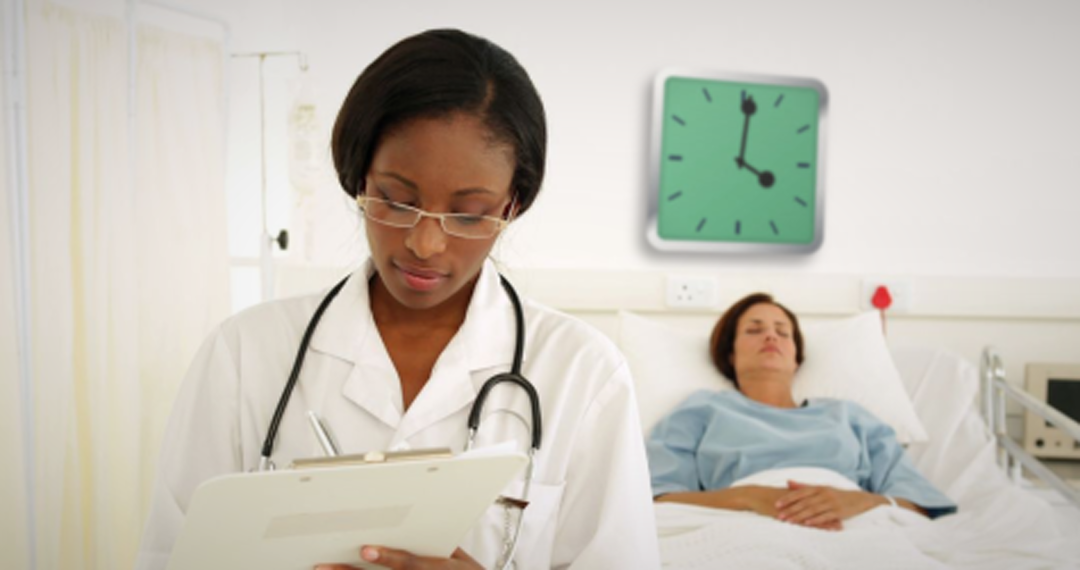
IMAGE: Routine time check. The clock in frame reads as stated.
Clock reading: 4:01
